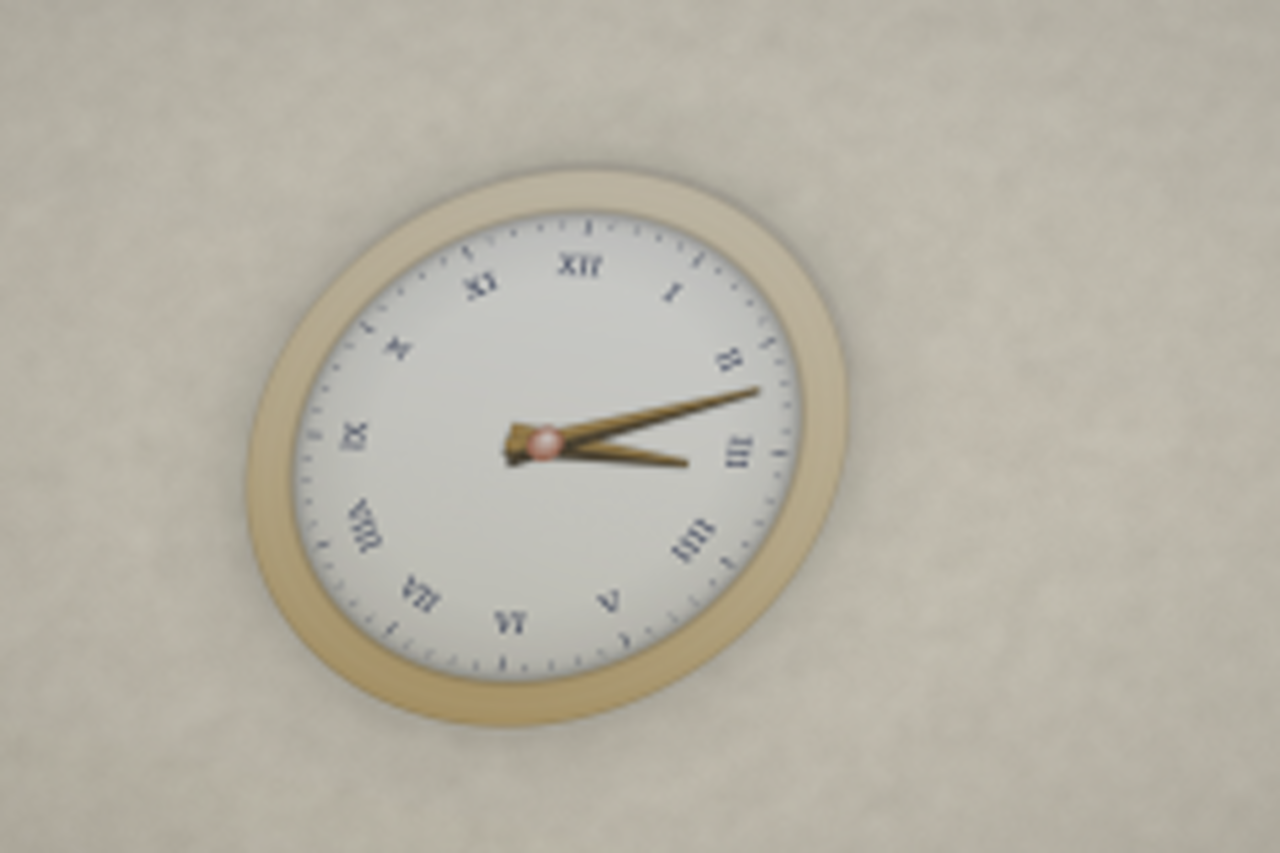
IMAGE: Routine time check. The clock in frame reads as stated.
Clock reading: 3:12
